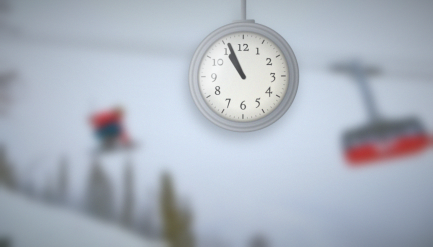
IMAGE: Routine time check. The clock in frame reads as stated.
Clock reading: 10:56
